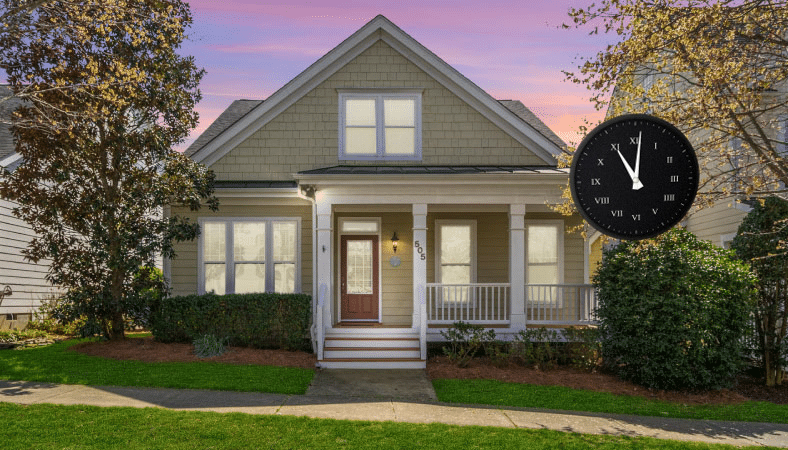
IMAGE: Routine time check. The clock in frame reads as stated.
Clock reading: 11:01
